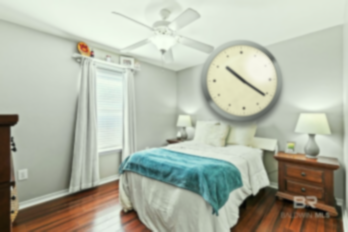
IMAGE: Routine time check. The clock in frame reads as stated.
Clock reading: 10:21
